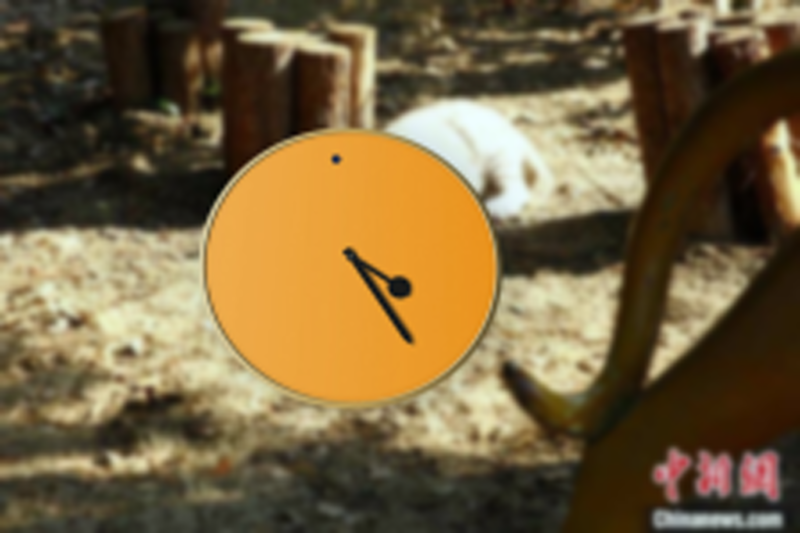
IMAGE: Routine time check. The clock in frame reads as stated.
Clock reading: 4:26
